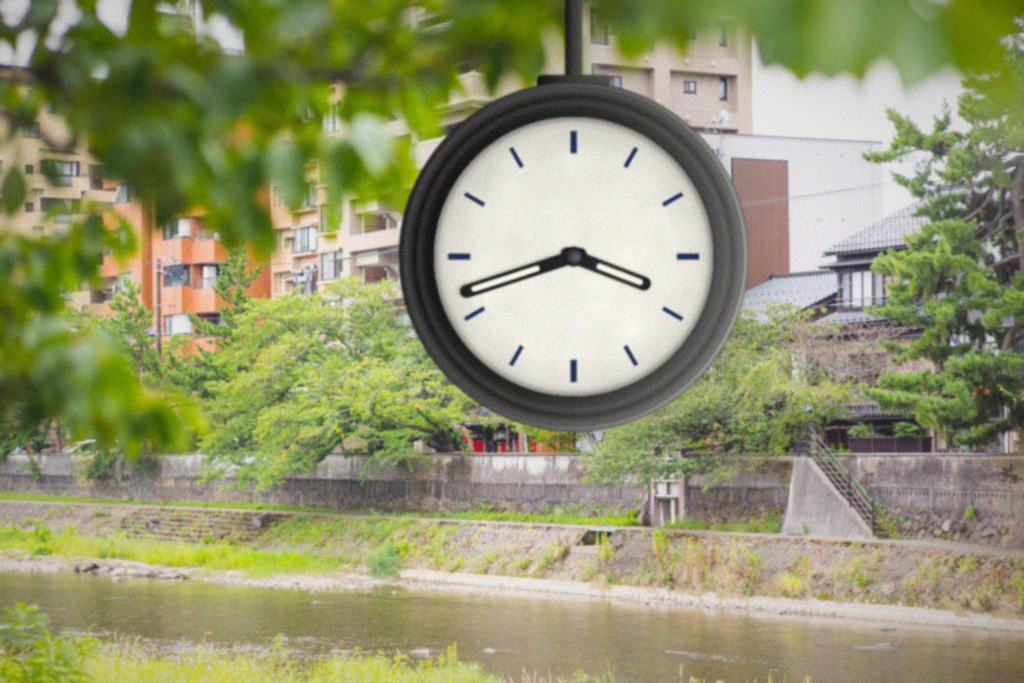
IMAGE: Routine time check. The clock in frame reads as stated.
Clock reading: 3:42
